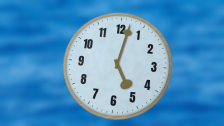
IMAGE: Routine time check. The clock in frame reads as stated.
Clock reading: 5:02
